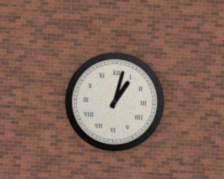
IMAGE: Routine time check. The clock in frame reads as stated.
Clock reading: 1:02
